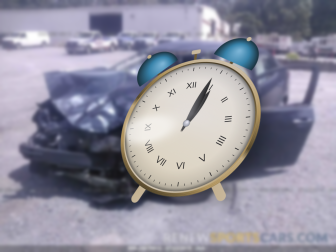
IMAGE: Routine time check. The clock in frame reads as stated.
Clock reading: 1:04
